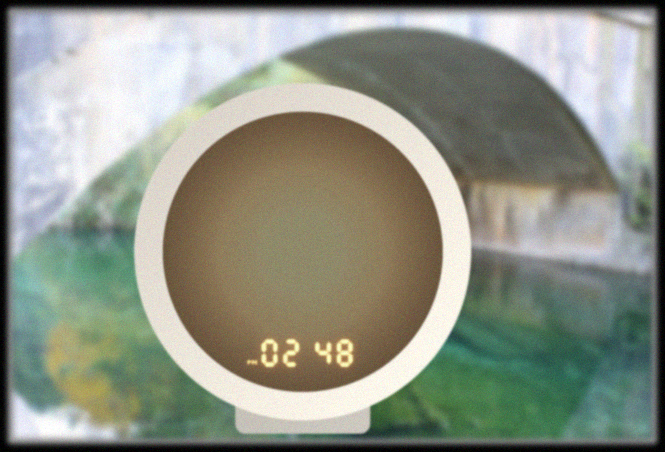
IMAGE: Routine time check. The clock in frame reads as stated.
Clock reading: 2:48
